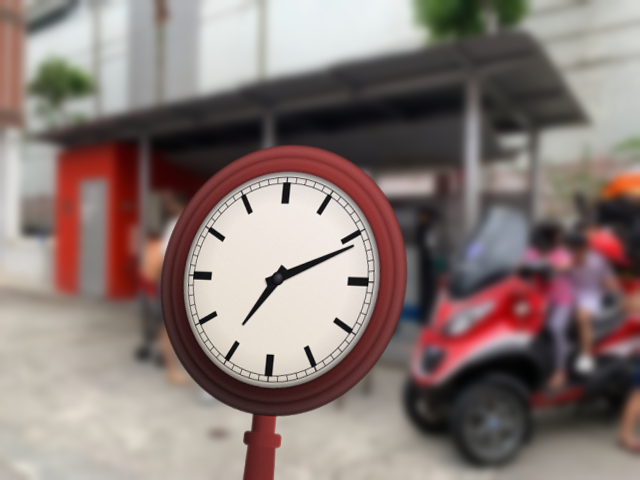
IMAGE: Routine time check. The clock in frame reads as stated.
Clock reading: 7:11
